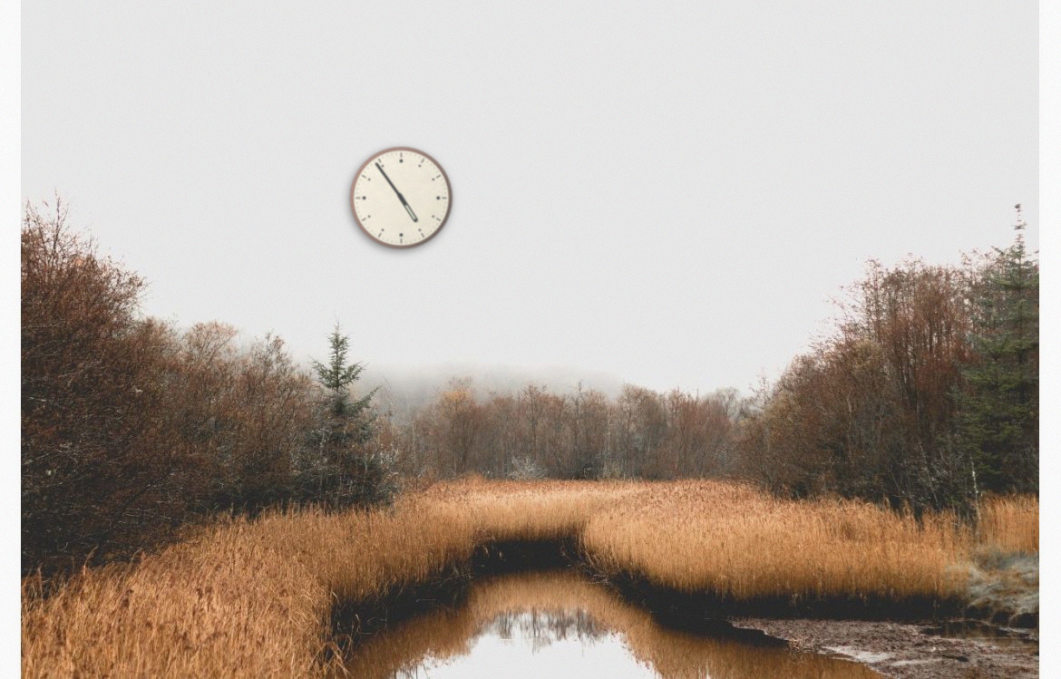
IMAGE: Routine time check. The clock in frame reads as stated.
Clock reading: 4:54
